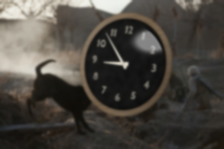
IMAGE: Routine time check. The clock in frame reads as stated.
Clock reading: 8:53
